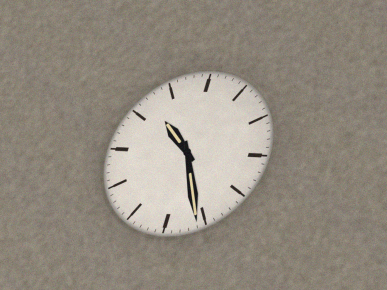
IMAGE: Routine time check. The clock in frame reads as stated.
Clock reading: 10:26
